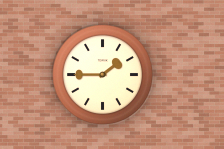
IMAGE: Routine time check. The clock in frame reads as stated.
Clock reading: 1:45
